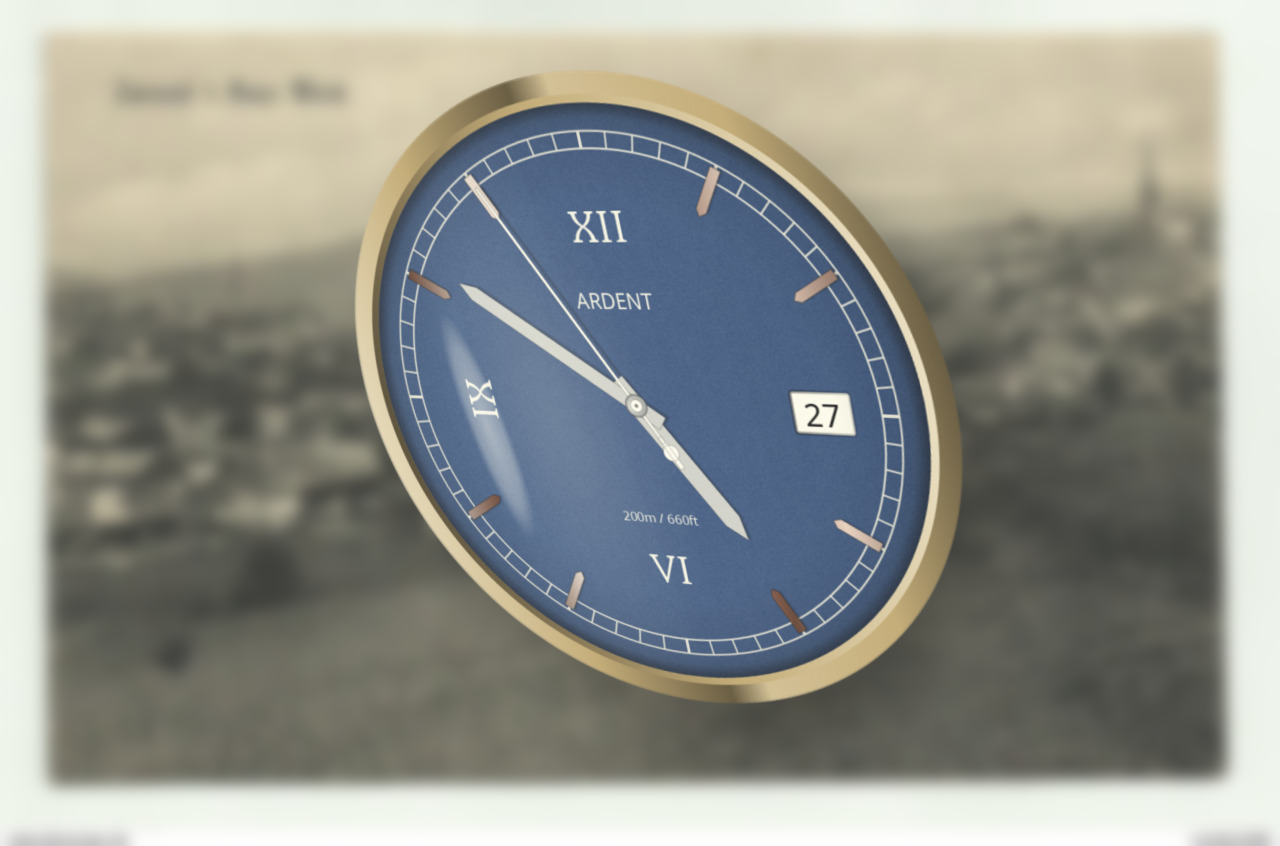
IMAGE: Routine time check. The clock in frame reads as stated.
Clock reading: 4:50:55
